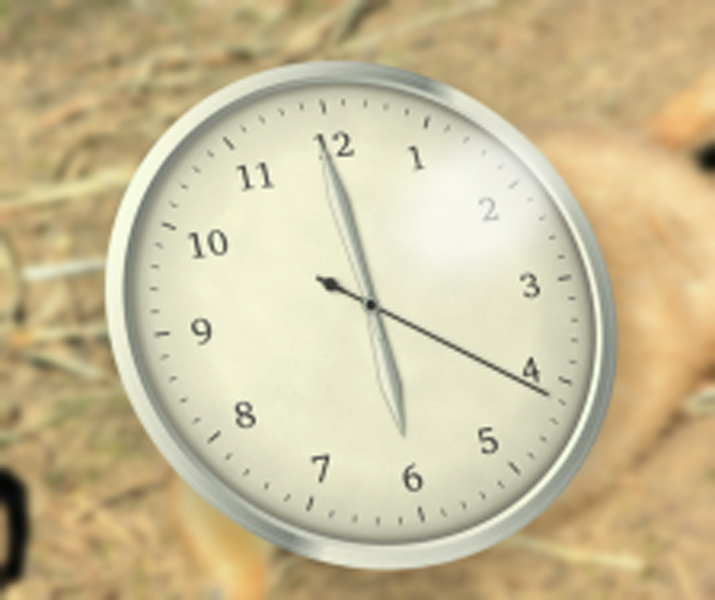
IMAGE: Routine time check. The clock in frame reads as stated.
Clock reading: 5:59:21
